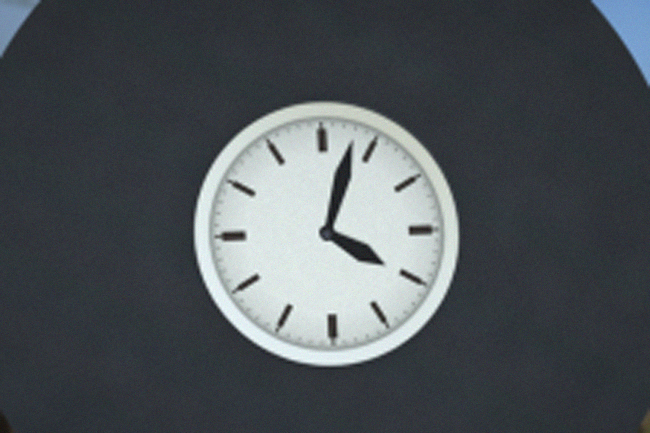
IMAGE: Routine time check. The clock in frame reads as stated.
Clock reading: 4:03
